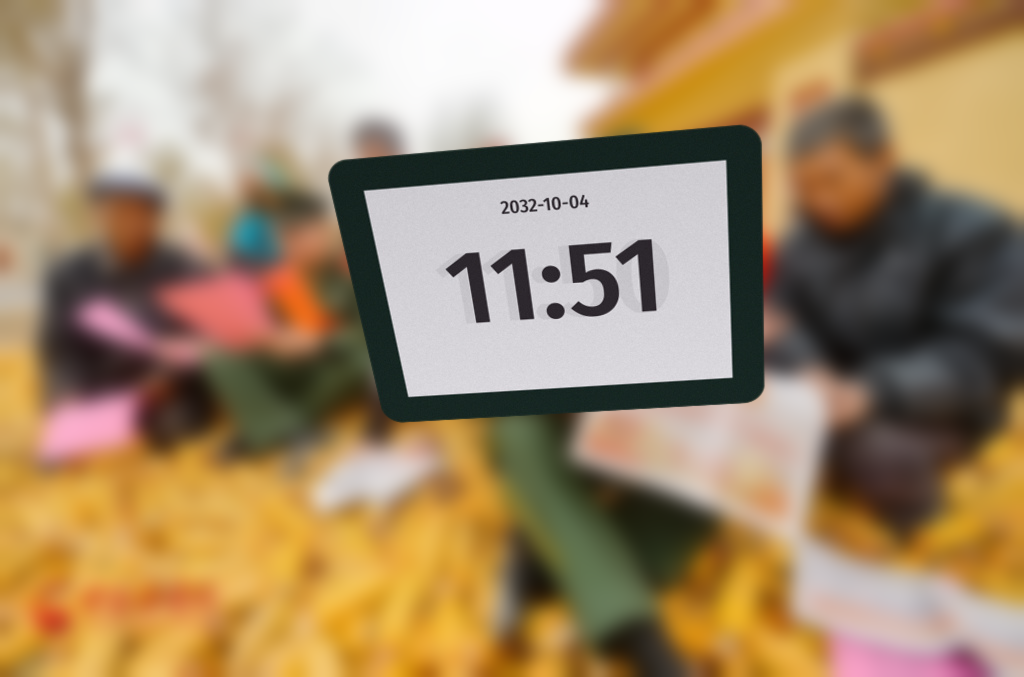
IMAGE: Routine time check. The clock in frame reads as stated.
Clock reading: 11:51
